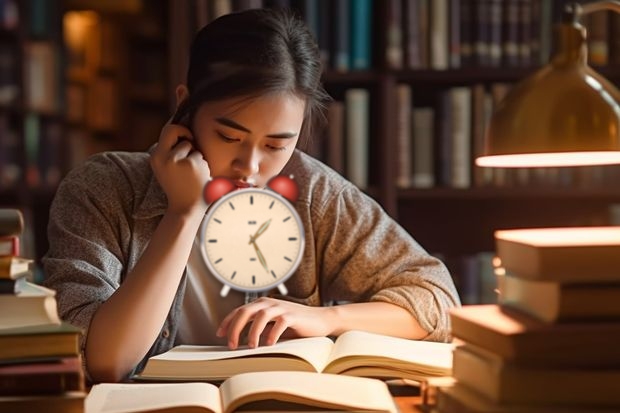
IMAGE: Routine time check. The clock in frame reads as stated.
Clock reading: 1:26
